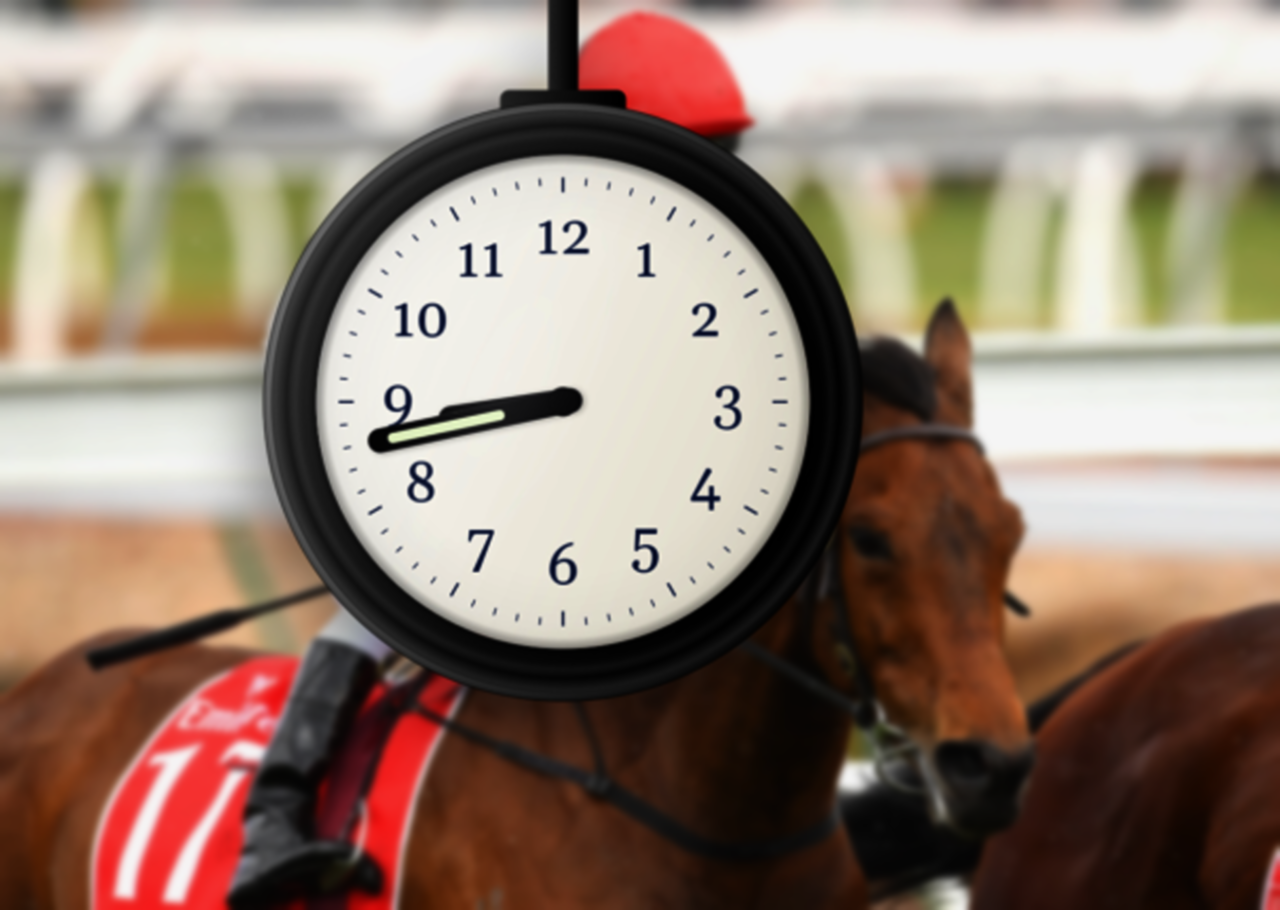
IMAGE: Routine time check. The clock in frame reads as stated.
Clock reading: 8:43
